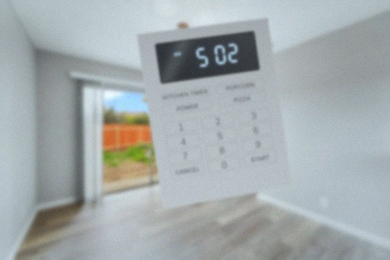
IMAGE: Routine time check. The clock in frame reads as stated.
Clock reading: 5:02
